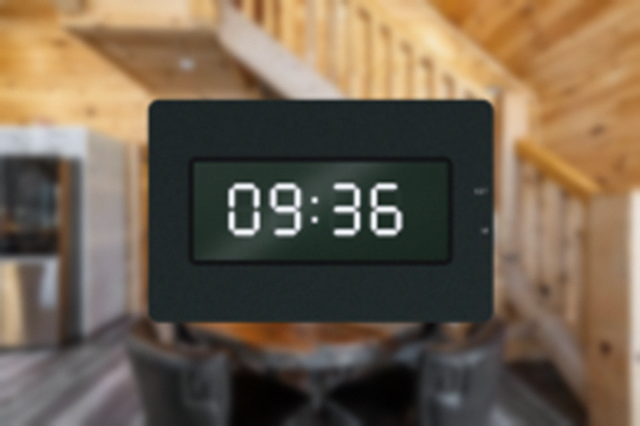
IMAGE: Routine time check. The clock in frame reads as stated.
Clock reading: 9:36
